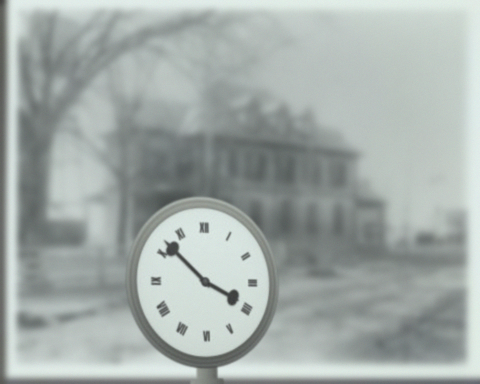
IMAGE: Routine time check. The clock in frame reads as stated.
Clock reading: 3:52
